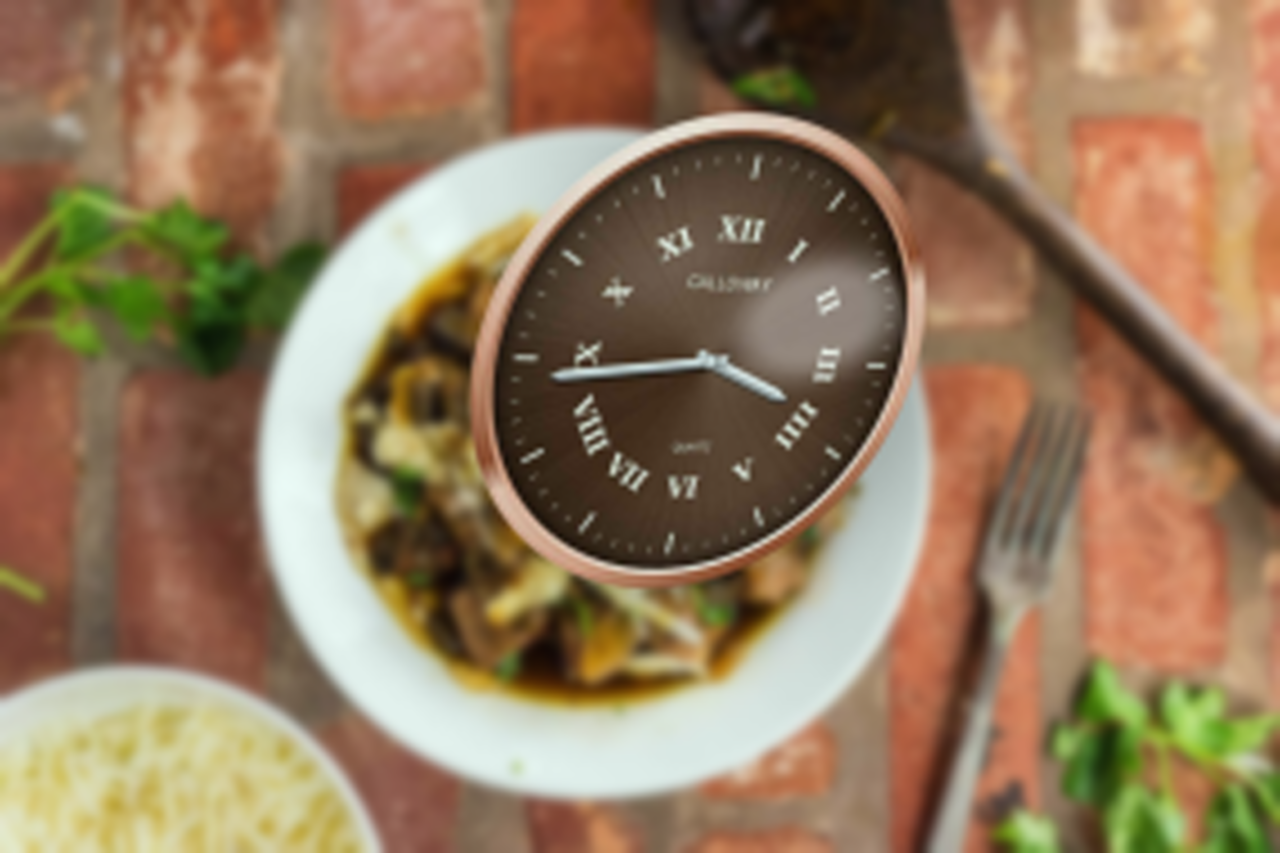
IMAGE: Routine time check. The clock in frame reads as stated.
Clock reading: 3:44
